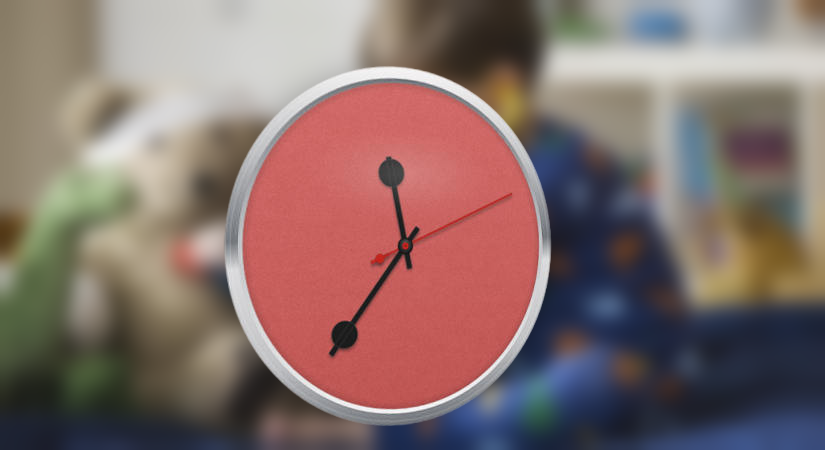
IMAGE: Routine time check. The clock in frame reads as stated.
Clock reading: 11:36:11
